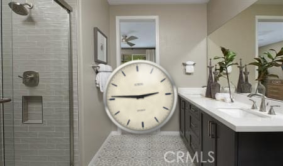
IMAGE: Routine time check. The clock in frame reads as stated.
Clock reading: 2:46
